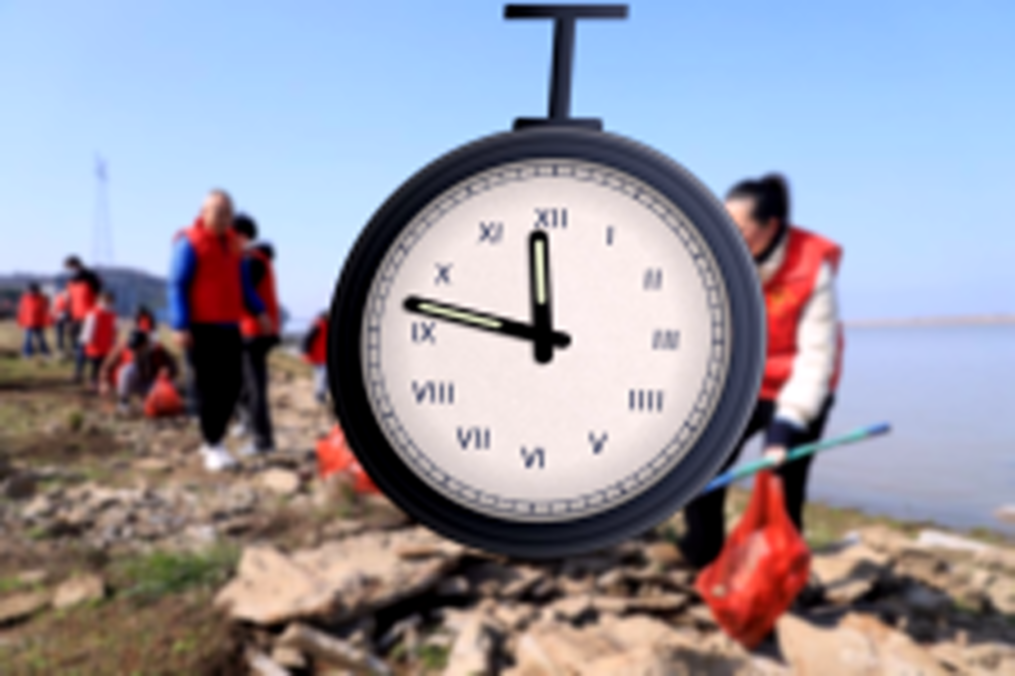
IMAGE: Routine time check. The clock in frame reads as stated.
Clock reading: 11:47
